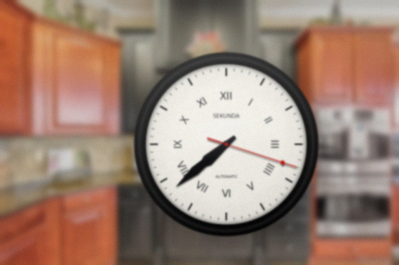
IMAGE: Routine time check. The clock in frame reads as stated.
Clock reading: 7:38:18
